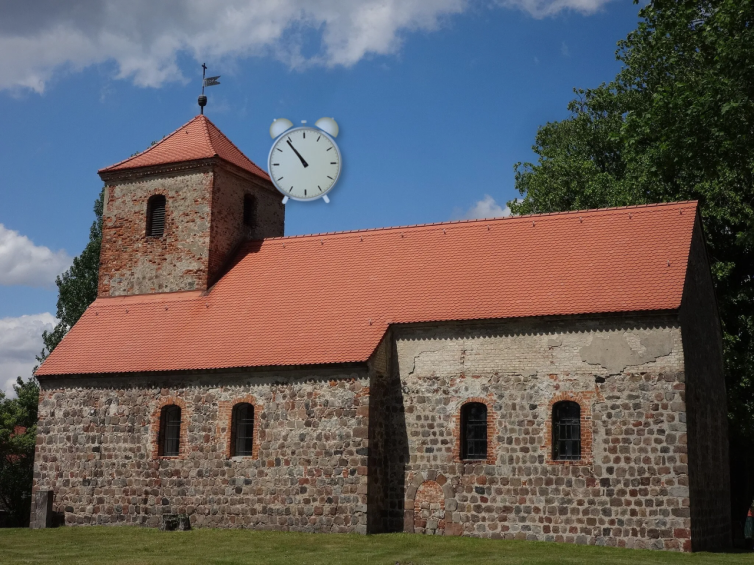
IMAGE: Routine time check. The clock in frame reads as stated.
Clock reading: 10:54
